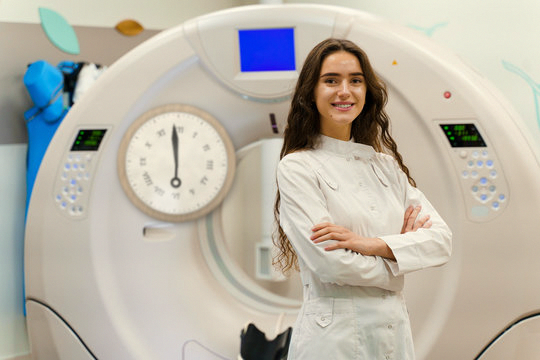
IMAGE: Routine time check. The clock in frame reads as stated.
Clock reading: 5:59
